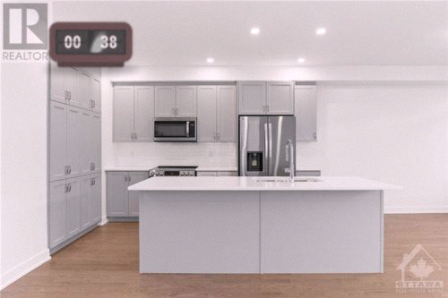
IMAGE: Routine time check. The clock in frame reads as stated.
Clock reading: 0:38
